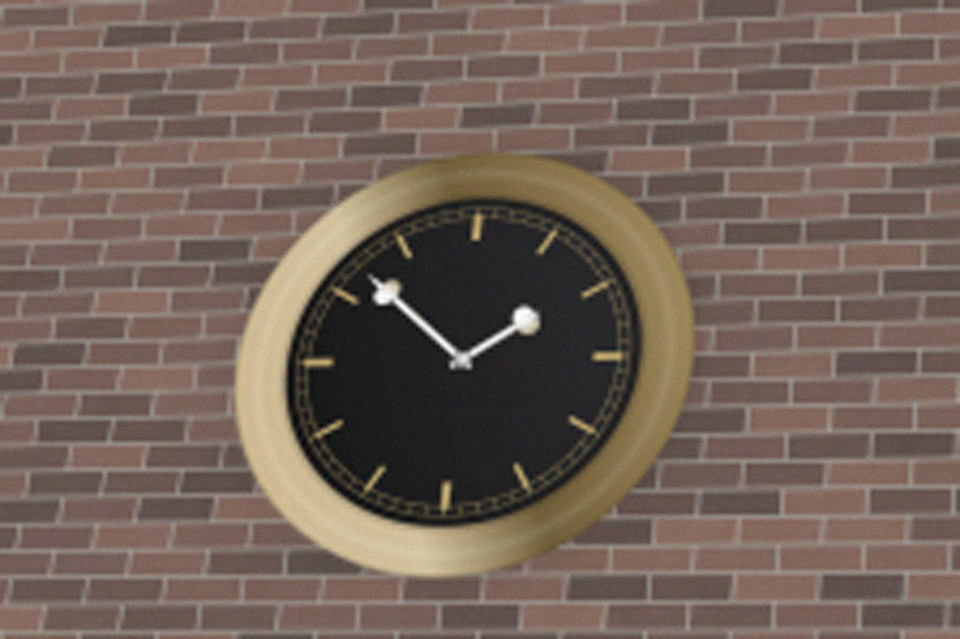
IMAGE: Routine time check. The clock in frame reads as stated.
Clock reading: 1:52
